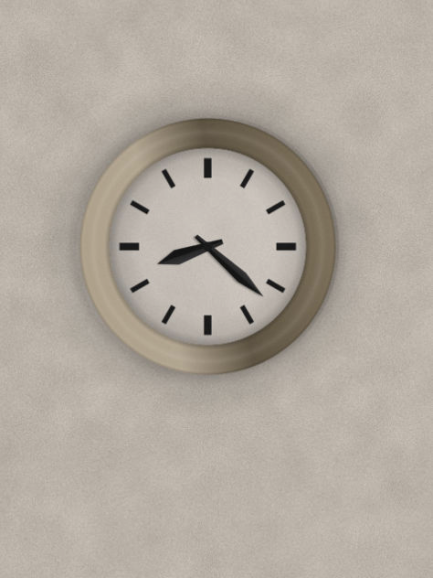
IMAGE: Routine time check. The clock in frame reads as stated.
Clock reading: 8:22
